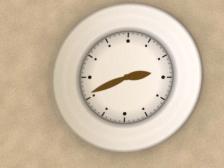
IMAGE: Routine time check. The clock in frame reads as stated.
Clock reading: 2:41
